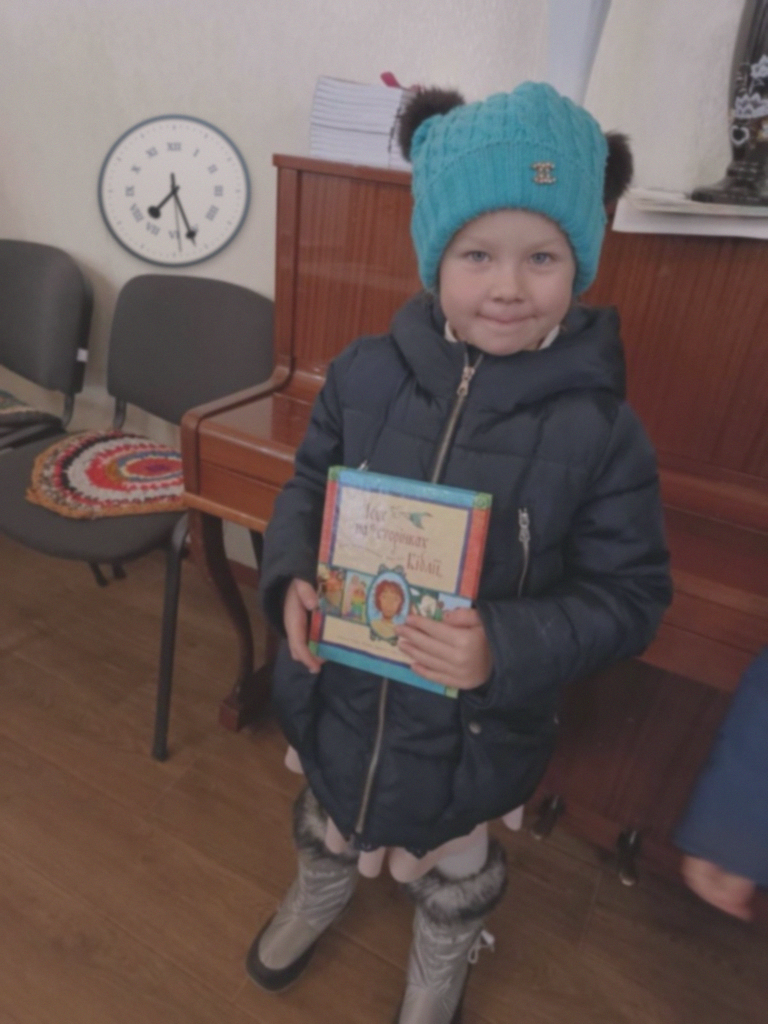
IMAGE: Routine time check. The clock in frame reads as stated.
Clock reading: 7:26:29
